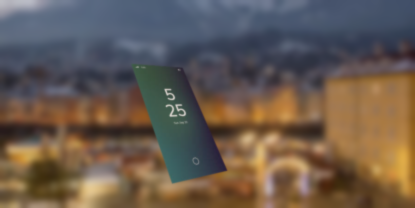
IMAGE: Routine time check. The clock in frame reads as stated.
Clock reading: 5:25
